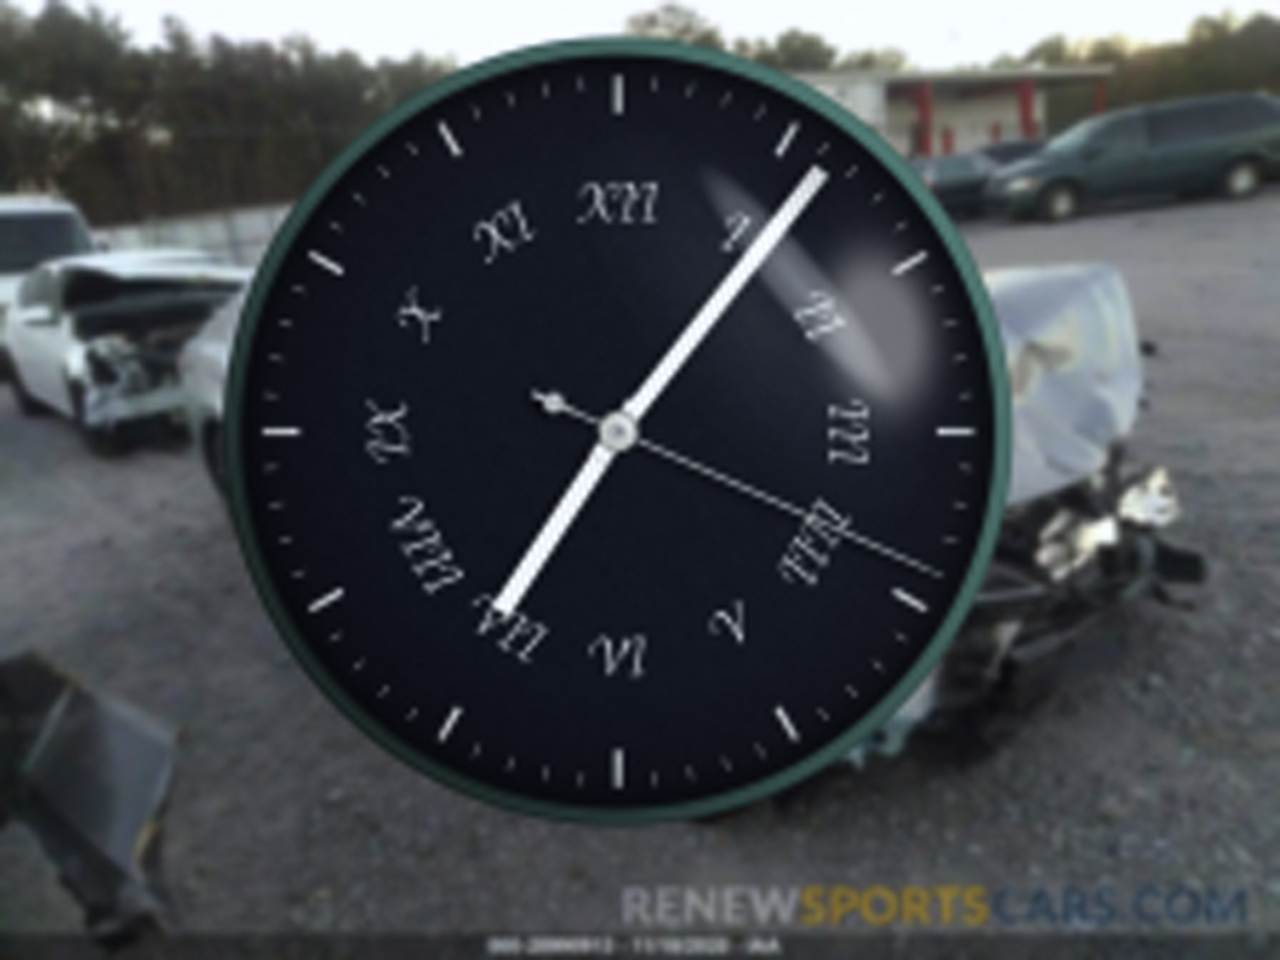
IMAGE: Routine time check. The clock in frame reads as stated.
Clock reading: 7:06:19
